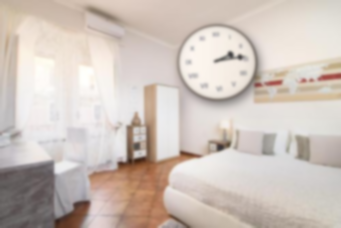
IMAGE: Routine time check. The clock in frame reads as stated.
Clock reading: 2:14
